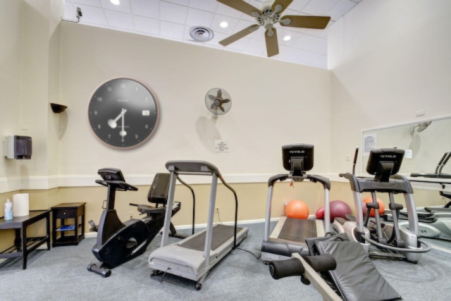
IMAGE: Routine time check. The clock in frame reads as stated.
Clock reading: 7:30
